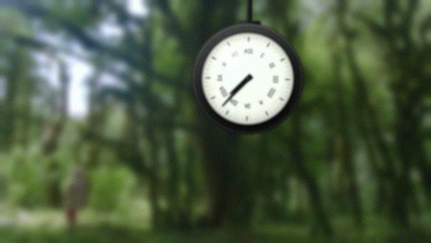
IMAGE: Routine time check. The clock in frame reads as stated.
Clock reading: 7:37
